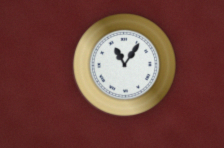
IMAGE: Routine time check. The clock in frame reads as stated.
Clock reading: 11:06
